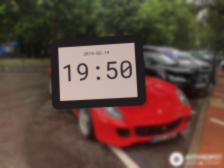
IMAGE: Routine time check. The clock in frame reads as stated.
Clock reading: 19:50
